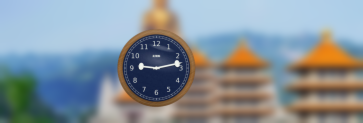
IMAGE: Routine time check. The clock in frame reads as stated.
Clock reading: 9:13
